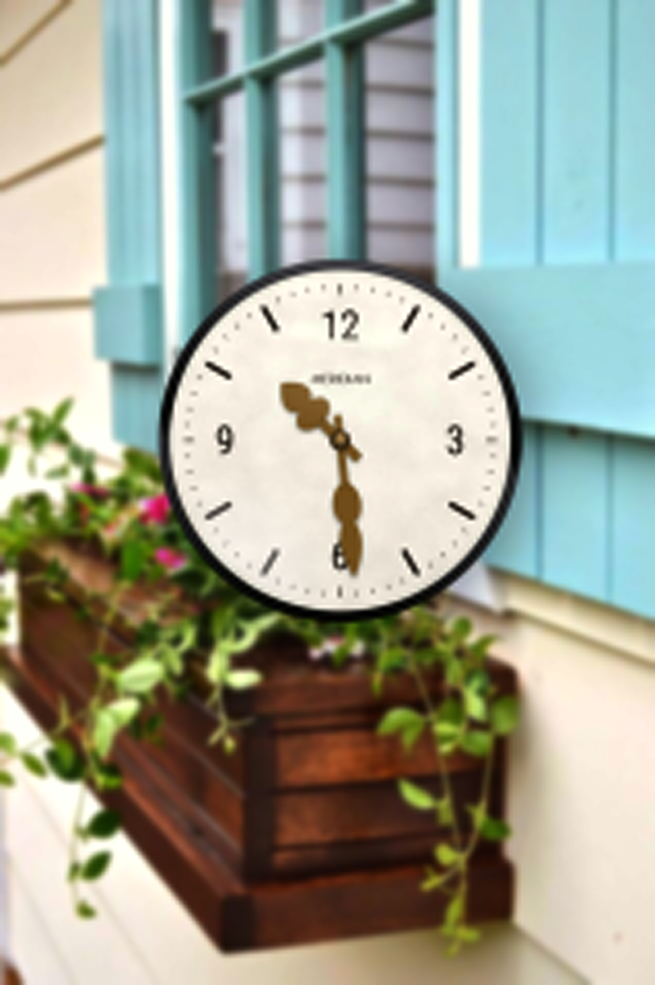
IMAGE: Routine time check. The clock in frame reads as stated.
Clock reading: 10:29
